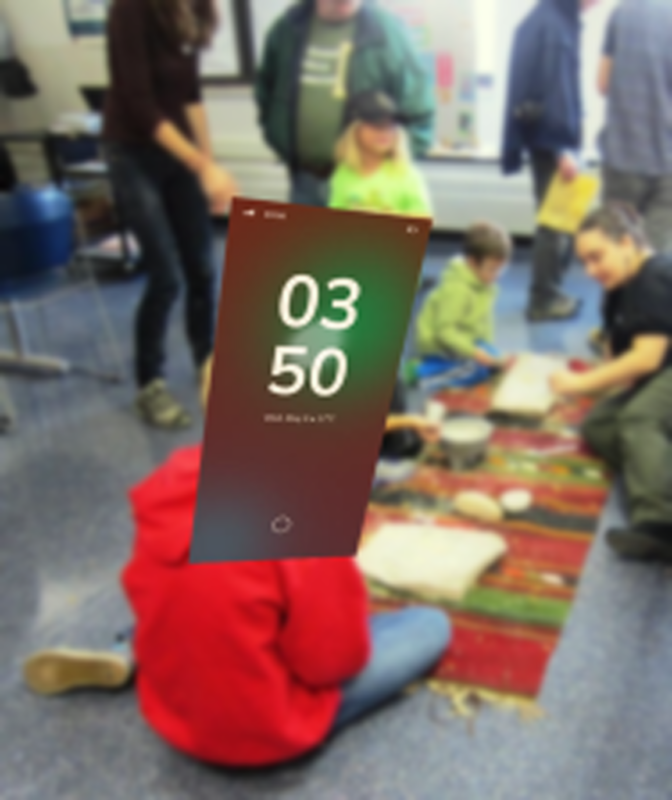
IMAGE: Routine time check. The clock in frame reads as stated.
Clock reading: 3:50
